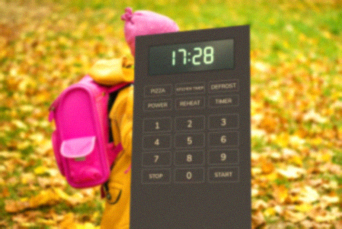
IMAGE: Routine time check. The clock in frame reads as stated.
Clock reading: 17:28
